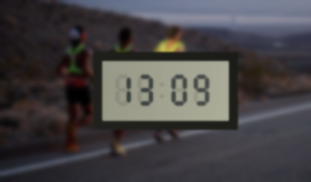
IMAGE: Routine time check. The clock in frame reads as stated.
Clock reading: 13:09
